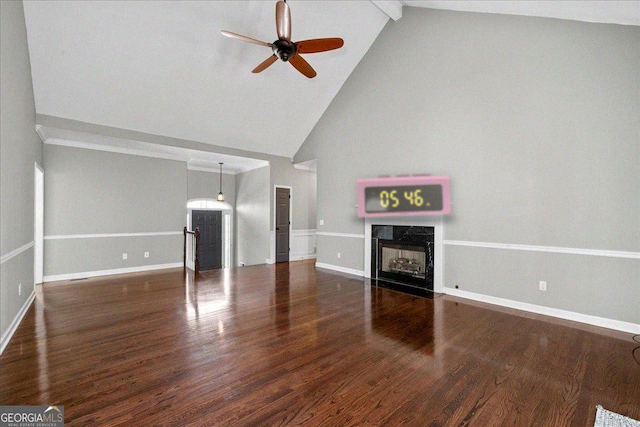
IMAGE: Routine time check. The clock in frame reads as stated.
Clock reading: 5:46
